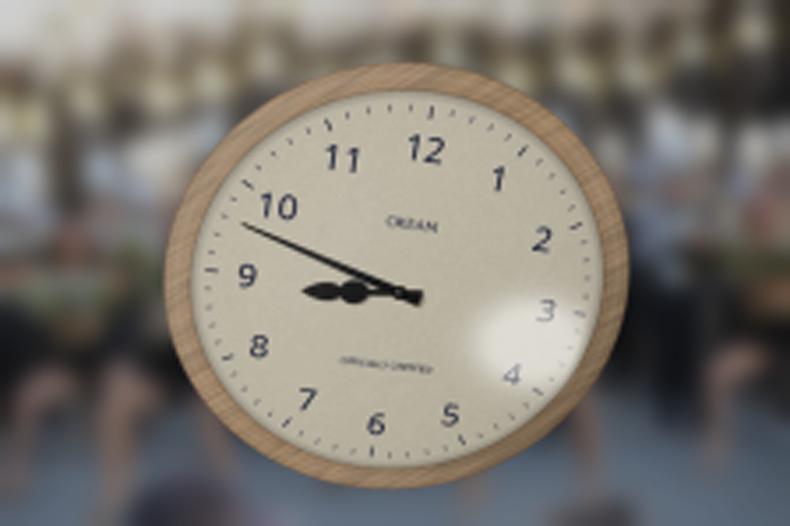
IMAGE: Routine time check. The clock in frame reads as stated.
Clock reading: 8:48
